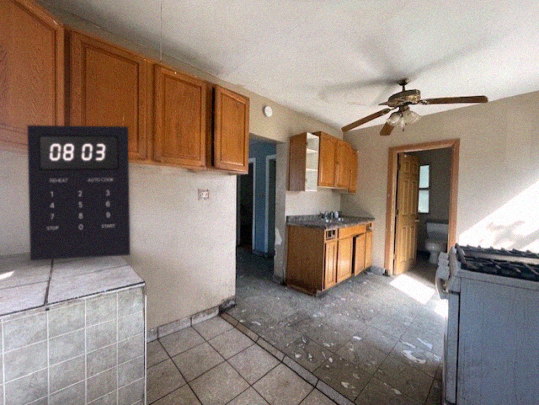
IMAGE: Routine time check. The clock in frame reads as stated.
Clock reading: 8:03
